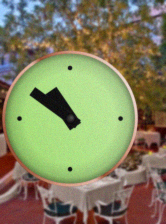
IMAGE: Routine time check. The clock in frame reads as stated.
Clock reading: 10:51
